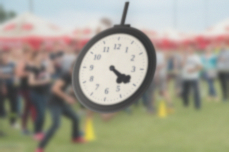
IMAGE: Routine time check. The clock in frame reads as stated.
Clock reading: 4:20
